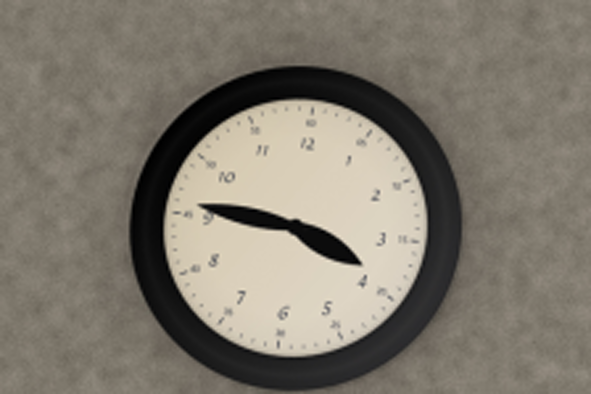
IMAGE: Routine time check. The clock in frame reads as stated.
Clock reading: 3:46
